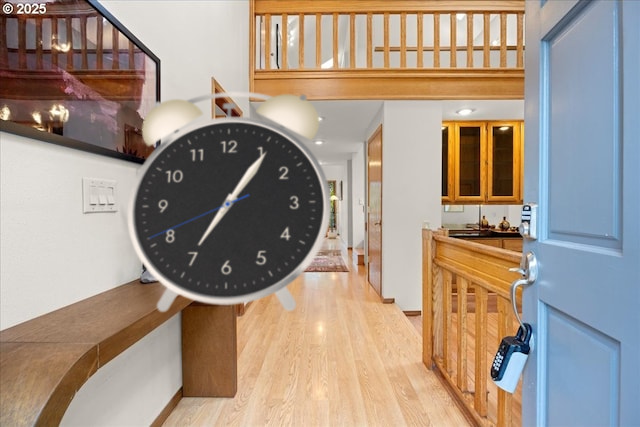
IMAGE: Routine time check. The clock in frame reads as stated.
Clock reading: 7:05:41
